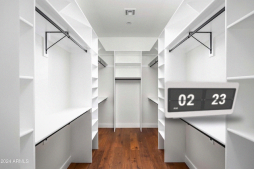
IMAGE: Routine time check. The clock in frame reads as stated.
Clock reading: 2:23
